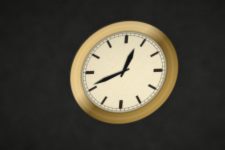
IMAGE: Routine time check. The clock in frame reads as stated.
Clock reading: 12:41
